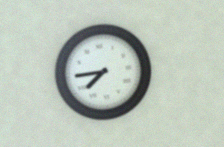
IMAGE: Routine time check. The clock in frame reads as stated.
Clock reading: 7:45
